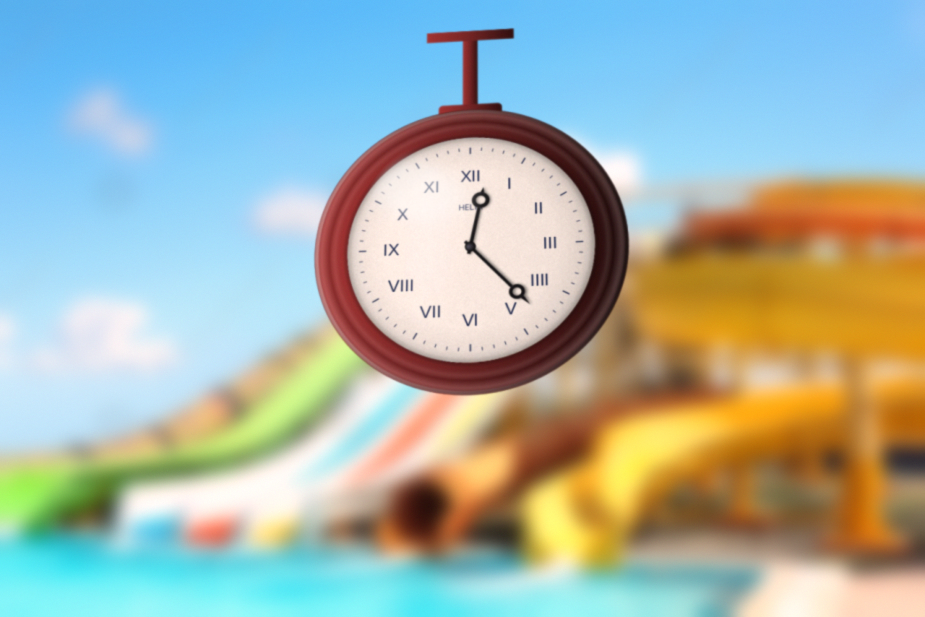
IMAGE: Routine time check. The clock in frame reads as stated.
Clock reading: 12:23
